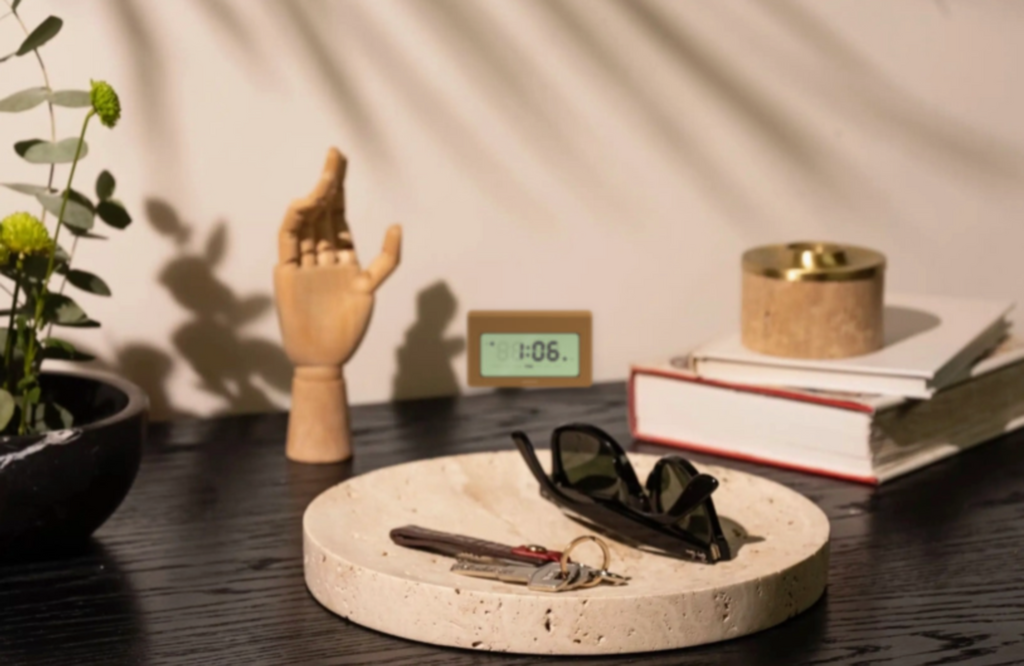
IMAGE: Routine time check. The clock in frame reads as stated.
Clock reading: 1:06
